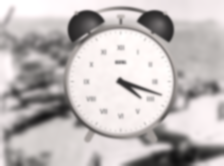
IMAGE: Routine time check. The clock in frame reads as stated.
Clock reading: 4:18
